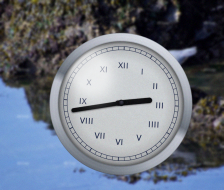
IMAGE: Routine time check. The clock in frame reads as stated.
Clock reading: 2:43
